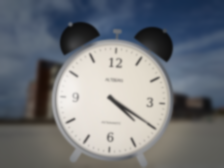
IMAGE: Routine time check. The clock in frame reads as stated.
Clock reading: 4:20
